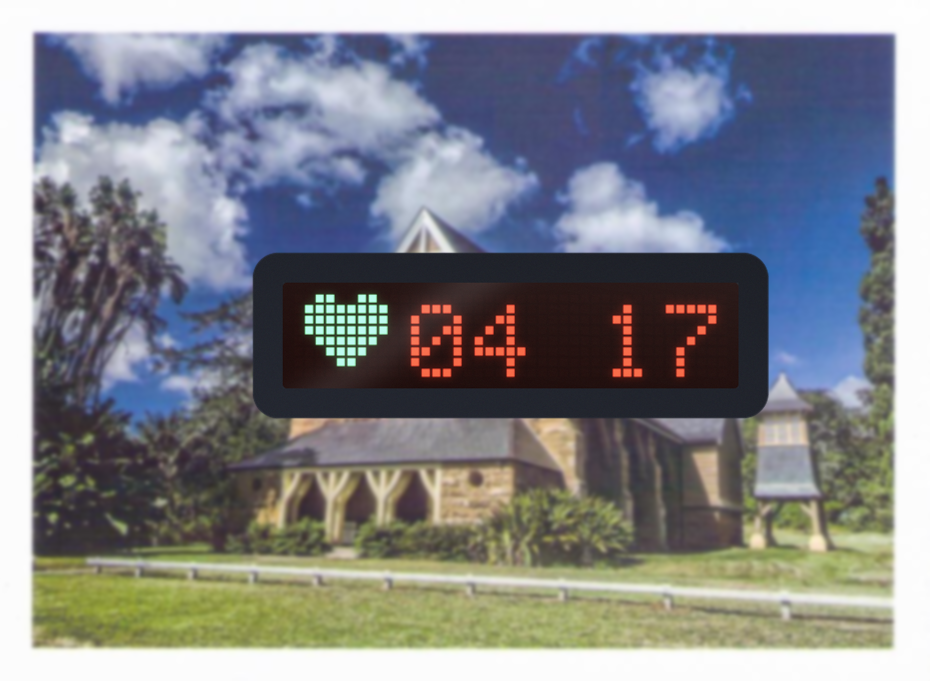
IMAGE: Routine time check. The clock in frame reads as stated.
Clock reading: 4:17
